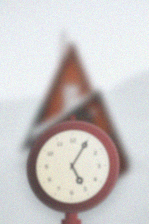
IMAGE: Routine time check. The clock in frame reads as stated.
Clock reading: 5:05
